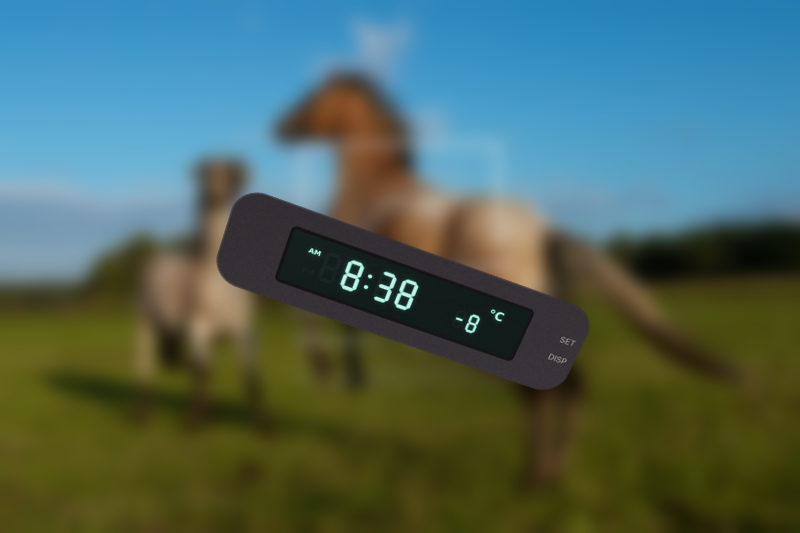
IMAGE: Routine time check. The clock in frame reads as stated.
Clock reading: 8:38
